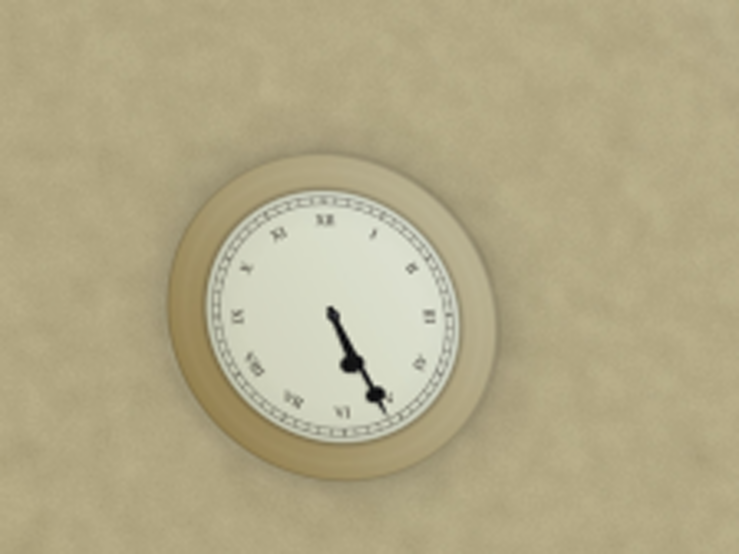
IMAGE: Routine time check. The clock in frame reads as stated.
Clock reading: 5:26
